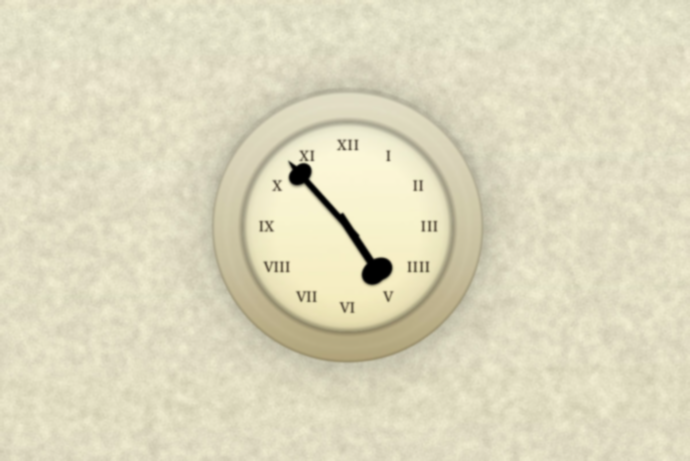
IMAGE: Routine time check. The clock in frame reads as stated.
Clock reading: 4:53
